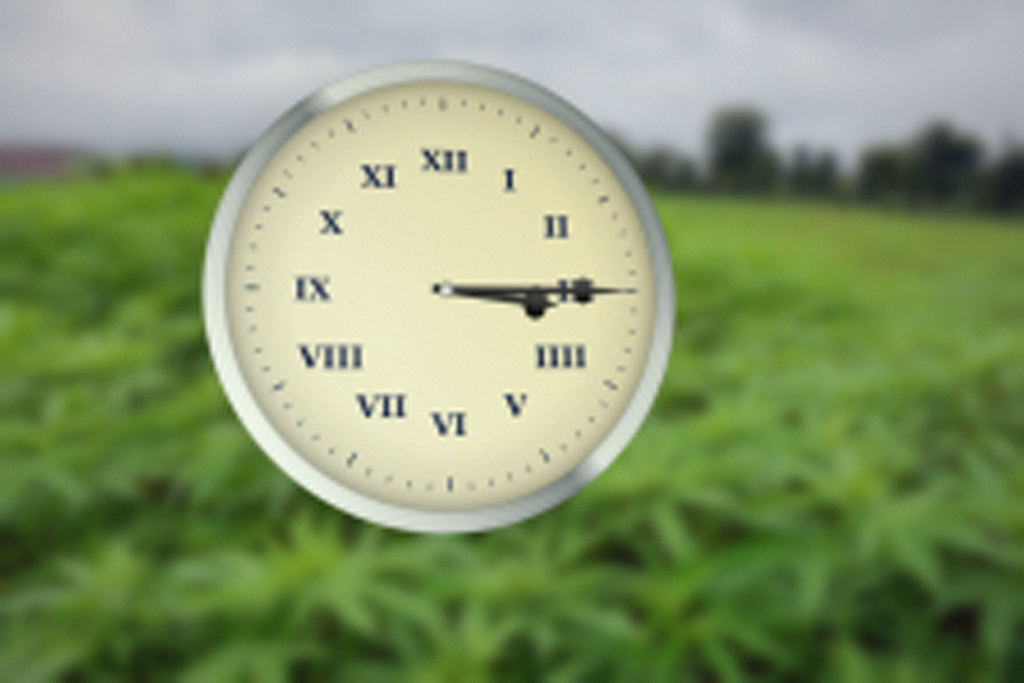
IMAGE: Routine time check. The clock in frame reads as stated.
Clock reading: 3:15
